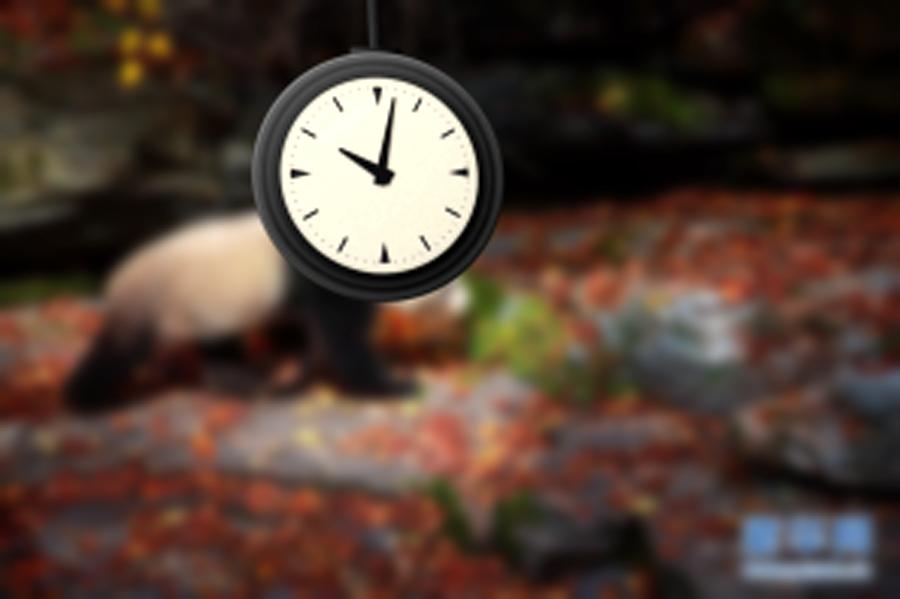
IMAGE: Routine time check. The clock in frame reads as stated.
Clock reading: 10:02
